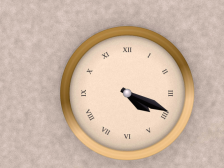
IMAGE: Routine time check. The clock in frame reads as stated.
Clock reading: 4:19
